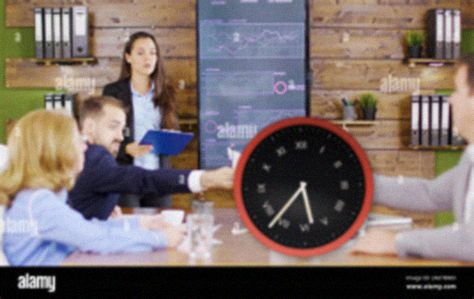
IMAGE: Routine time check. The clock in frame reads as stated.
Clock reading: 5:37
